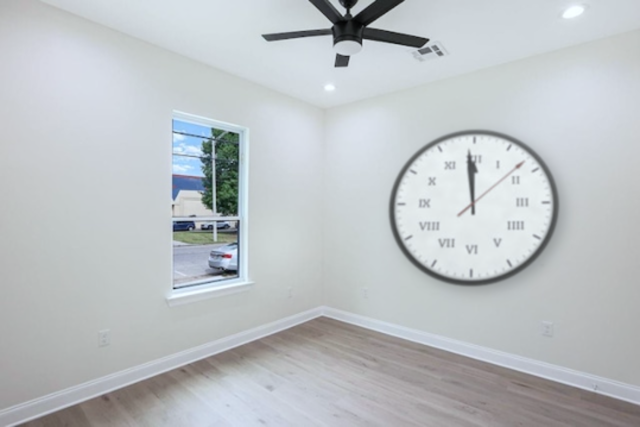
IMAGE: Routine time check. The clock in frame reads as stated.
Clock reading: 11:59:08
